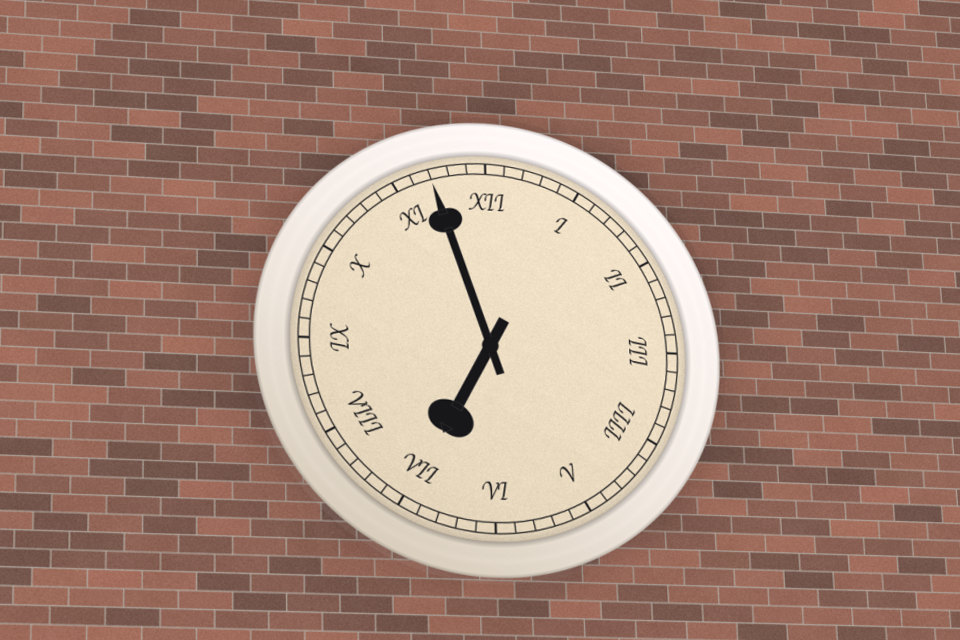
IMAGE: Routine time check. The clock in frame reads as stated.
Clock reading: 6:57
